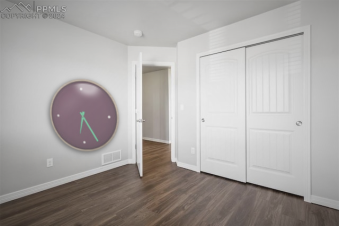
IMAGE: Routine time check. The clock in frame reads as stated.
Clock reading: 6:25
